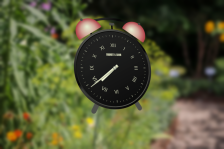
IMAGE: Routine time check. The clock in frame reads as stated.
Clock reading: 7:39
